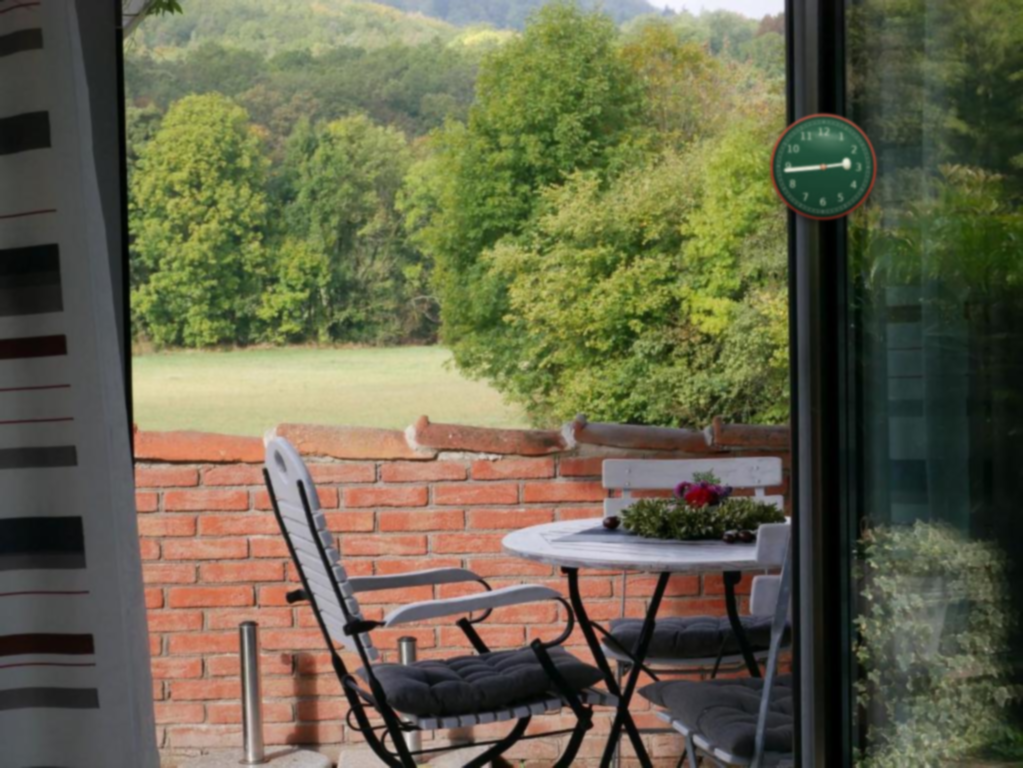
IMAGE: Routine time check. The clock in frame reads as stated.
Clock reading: 2:44
